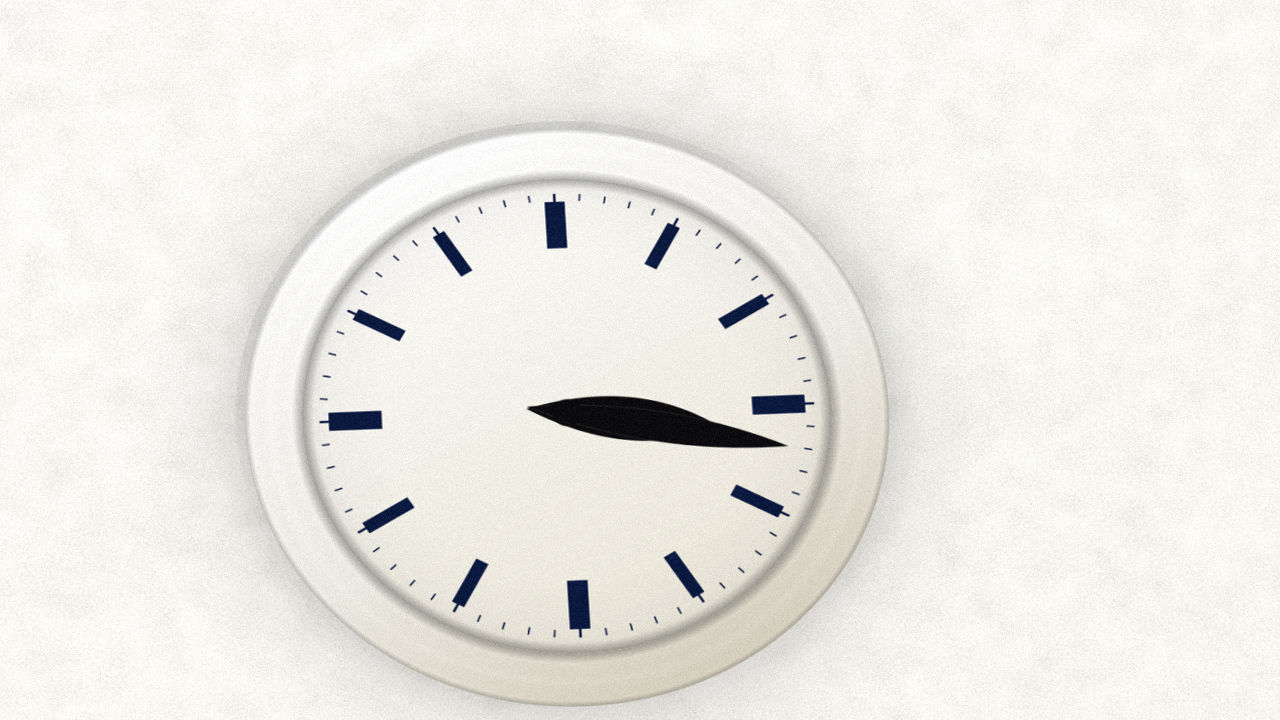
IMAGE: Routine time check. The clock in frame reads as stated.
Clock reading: 3:17
